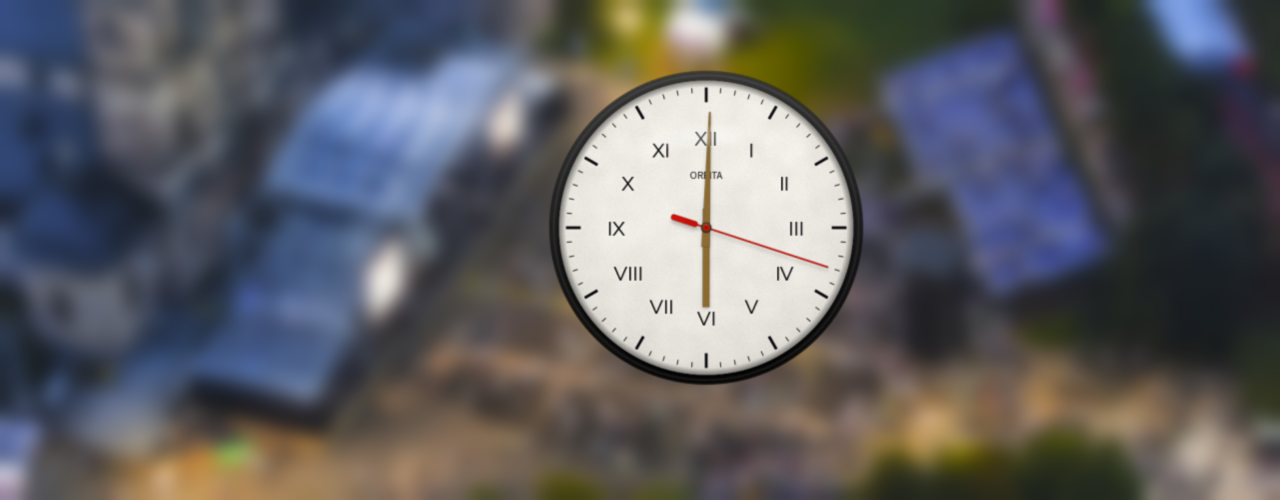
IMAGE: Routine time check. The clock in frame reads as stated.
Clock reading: 6:00:18
